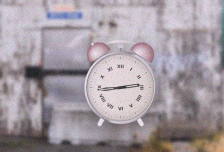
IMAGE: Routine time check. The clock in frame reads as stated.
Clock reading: 2:44
